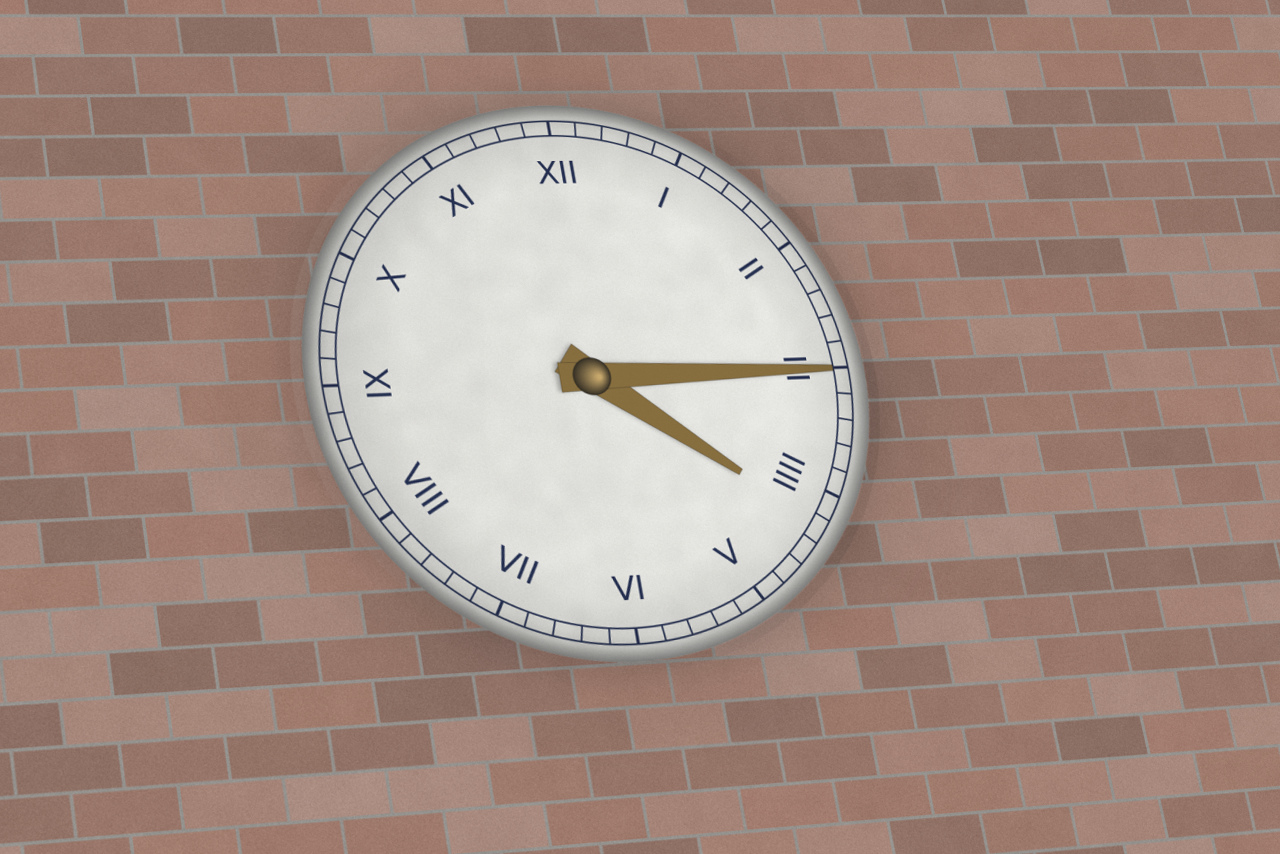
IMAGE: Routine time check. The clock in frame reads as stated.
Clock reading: 4:15
